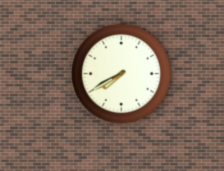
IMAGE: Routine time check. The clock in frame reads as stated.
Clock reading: 7:40
